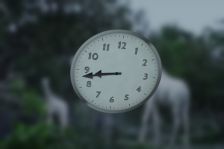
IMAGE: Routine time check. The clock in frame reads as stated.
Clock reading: 8:43
